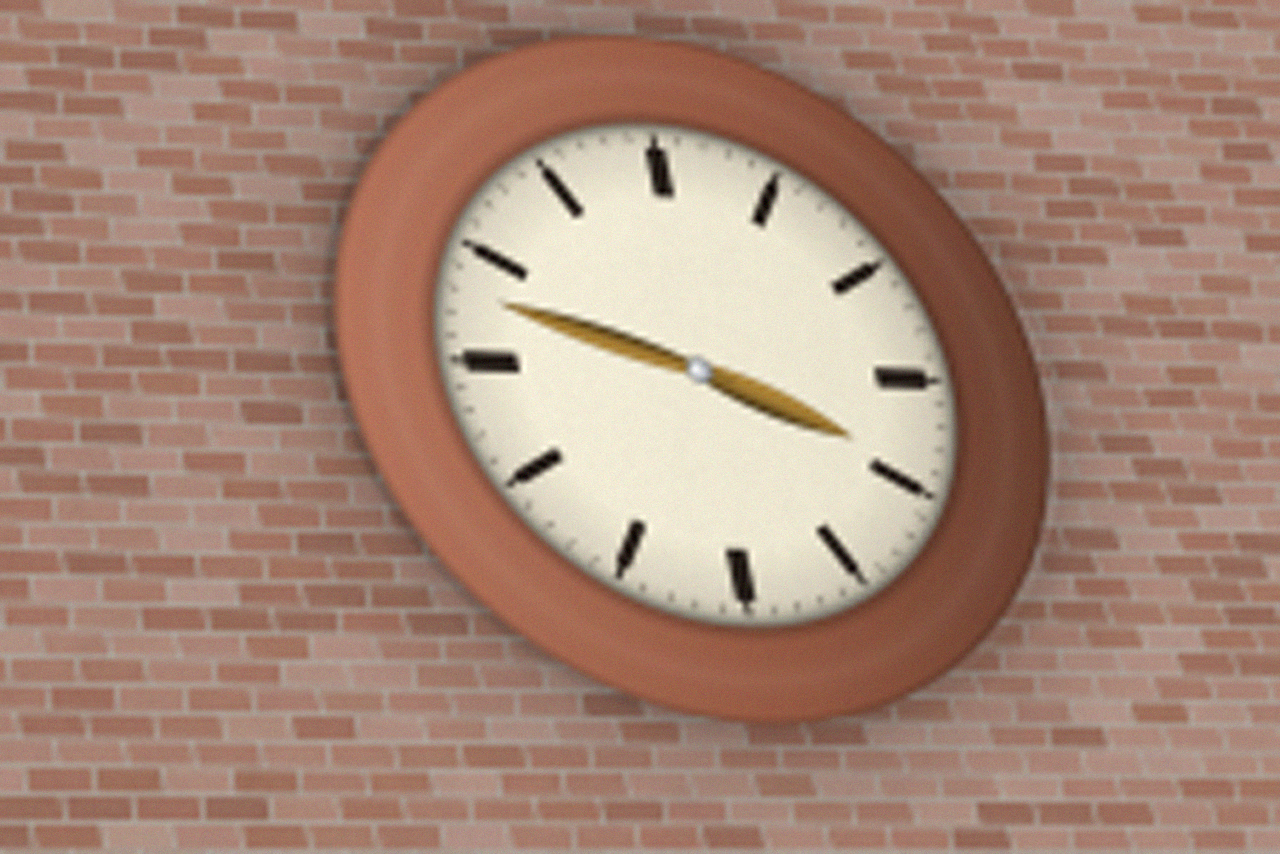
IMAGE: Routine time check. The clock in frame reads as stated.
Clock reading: 3:48
